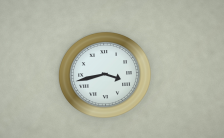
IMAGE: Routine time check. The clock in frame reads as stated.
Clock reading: 3:43
